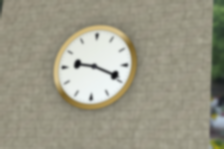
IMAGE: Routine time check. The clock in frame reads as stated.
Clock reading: 9:19
